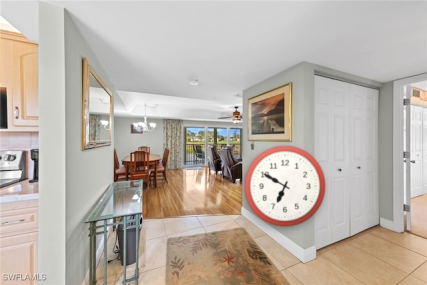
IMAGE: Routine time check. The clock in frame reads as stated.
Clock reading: 6:50
